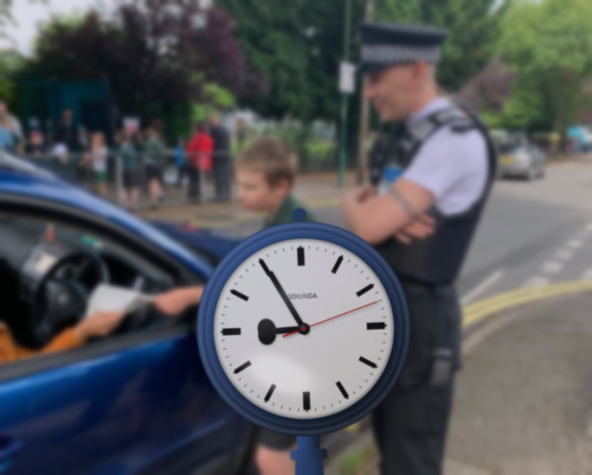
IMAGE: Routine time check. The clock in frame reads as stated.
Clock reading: 8:55:12
